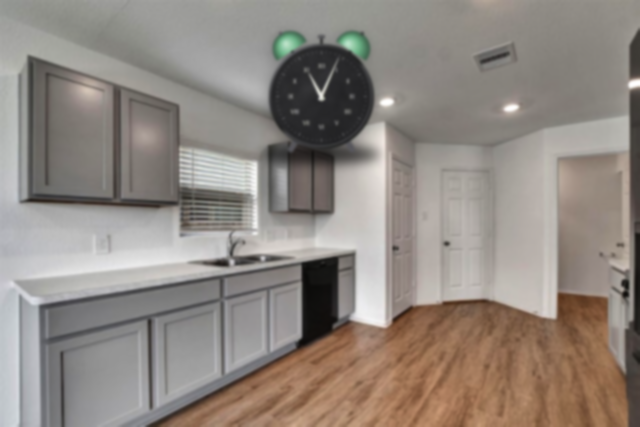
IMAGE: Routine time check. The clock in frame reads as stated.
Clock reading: 11:04
